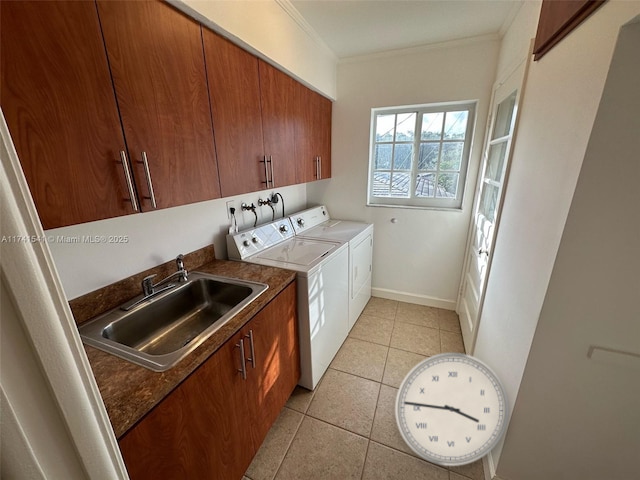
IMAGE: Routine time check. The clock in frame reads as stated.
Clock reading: 3:46
